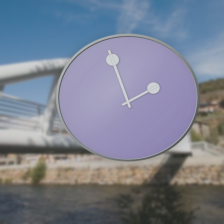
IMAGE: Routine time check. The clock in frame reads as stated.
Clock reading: 1:57
